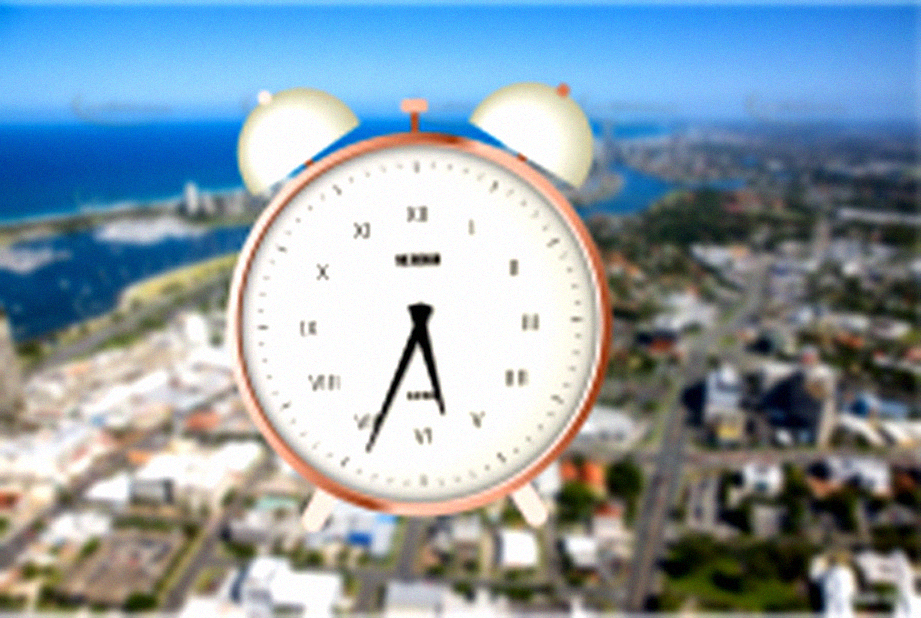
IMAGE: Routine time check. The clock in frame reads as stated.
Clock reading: 5:34
